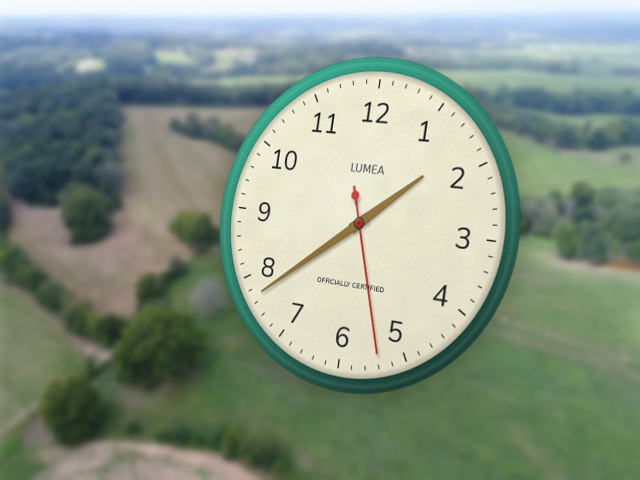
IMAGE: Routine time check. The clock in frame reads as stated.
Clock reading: 1:38:27
